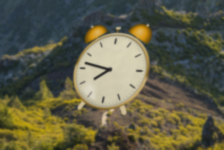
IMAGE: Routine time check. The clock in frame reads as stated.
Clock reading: 7:47
